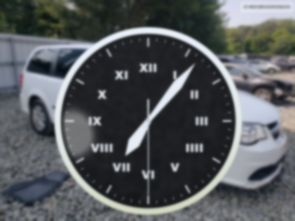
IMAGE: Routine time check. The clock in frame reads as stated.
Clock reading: 7:06:30
